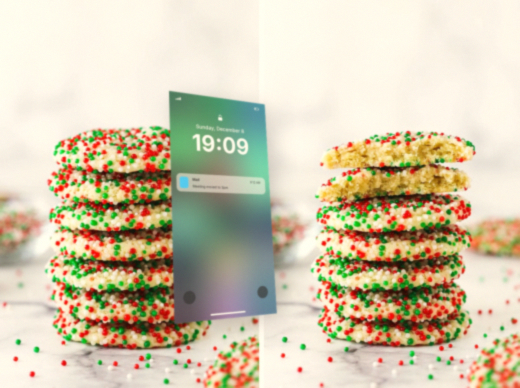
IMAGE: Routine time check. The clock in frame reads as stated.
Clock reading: 19:09
